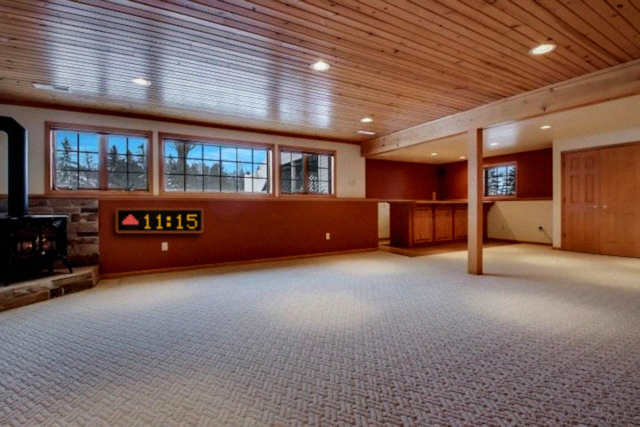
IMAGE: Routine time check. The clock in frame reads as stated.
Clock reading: 11:15
